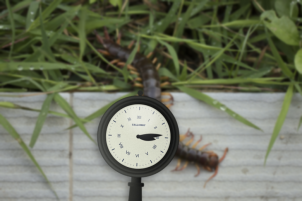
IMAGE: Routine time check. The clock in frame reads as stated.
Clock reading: 3:14
